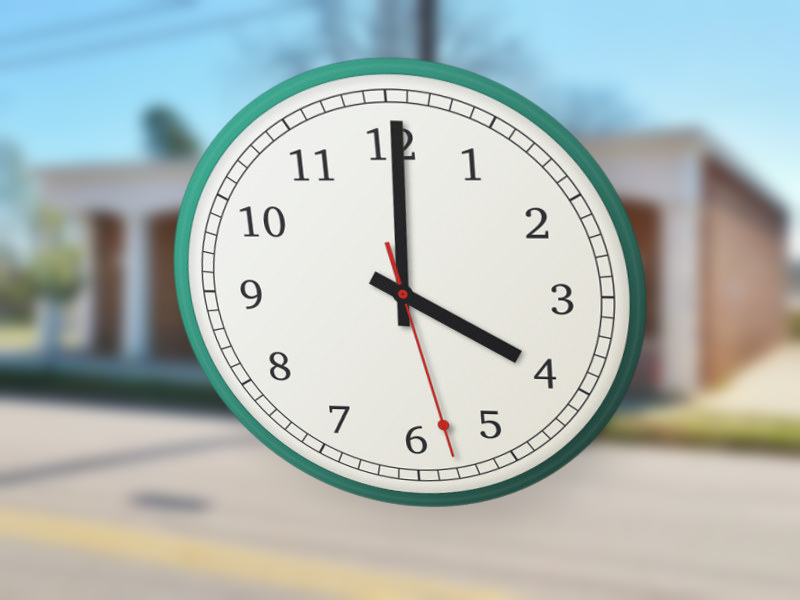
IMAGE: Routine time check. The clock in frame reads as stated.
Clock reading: 4:00:28
